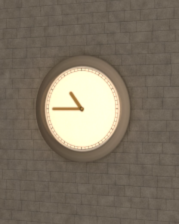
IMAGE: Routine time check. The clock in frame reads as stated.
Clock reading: 10:45
